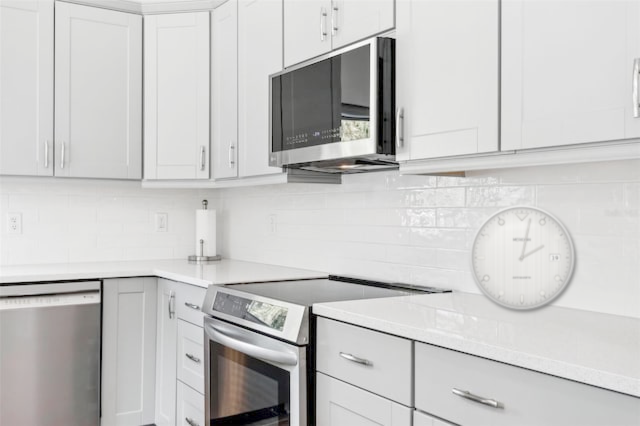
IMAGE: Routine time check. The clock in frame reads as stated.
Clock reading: 2:02
